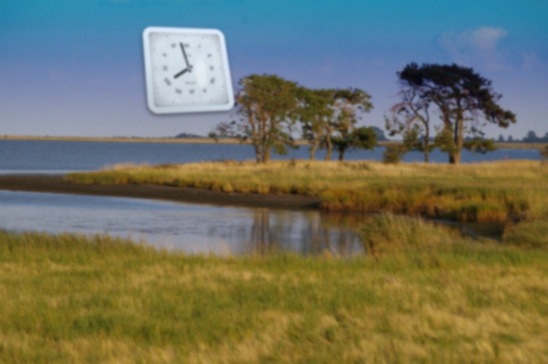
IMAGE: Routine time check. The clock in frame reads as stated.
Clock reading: 7:58
